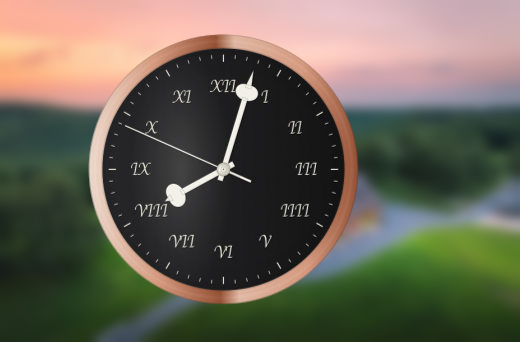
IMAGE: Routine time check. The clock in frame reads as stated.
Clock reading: 8:02:49
